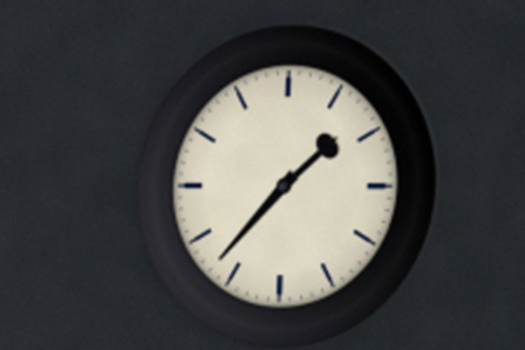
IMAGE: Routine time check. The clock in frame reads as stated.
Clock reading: 1:37
